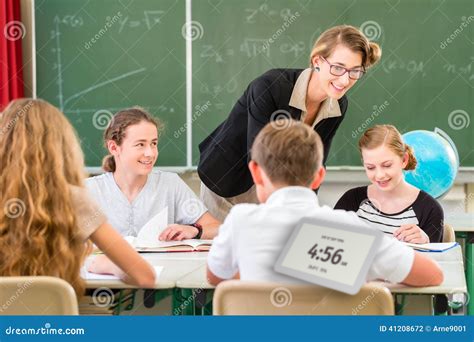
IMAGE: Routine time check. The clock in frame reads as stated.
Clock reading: 4:56
